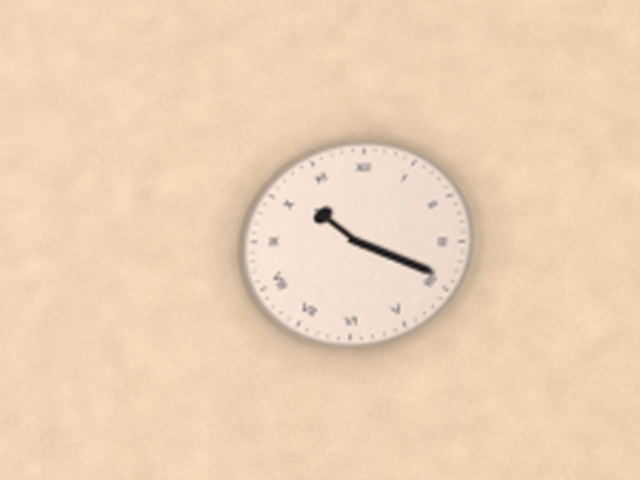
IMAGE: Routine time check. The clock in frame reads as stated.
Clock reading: 10:19
